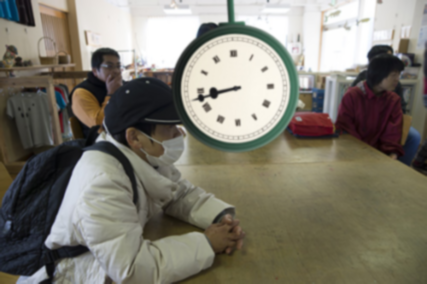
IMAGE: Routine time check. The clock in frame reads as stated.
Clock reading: 8:43
